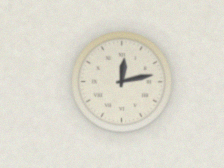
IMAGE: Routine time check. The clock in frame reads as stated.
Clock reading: 12:13
